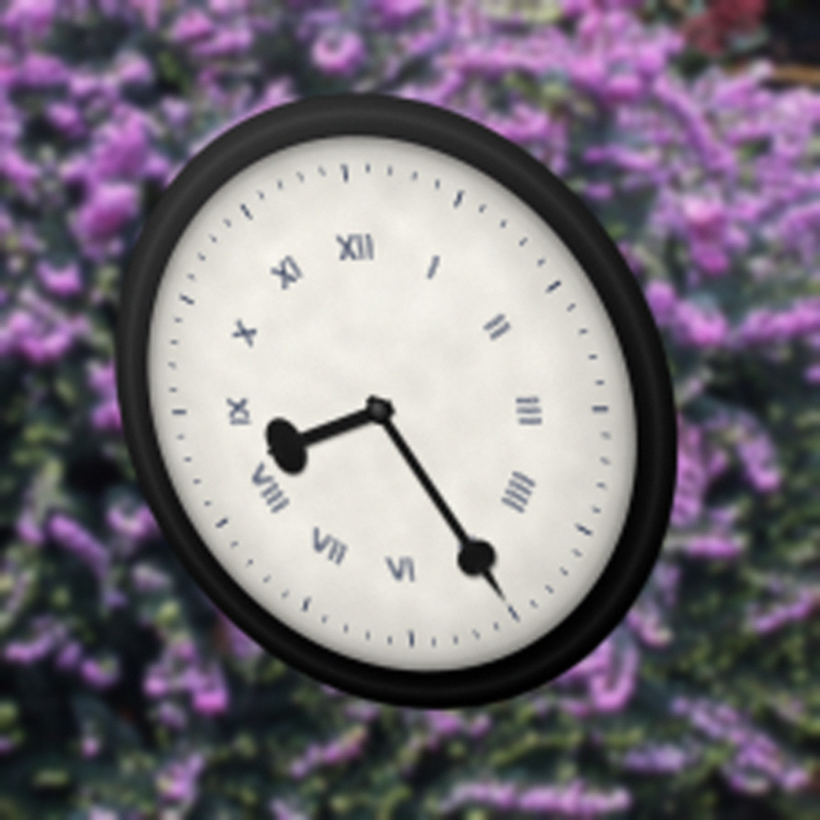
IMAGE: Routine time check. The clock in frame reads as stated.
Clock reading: 8:25
